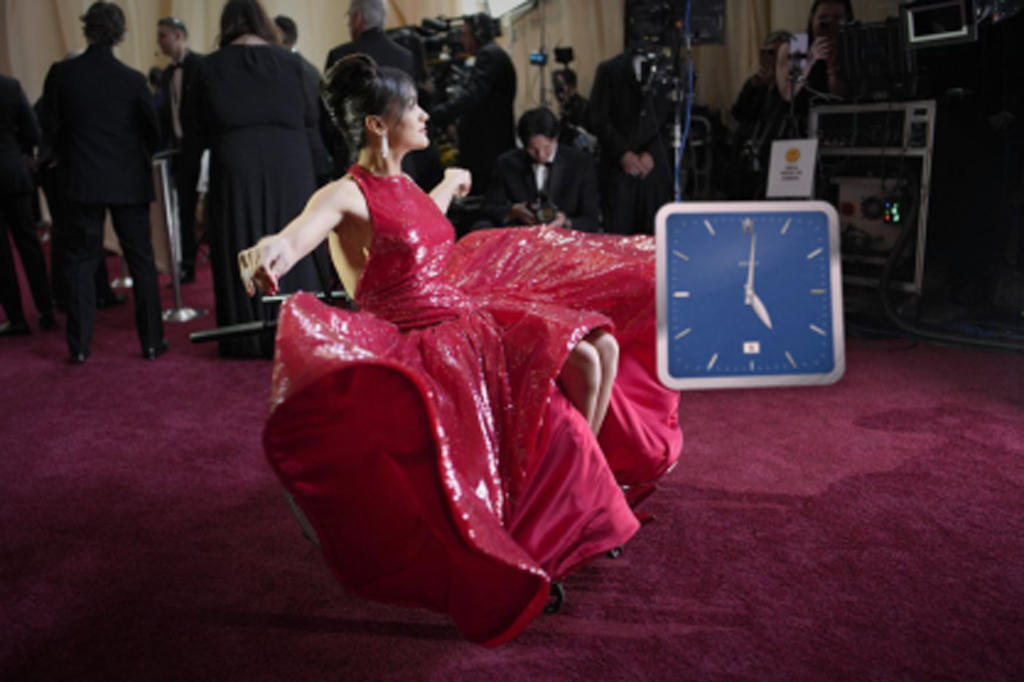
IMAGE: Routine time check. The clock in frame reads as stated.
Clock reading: 5:01
